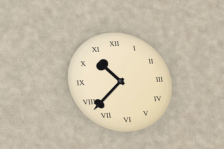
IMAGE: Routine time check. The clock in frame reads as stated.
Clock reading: 10:38
